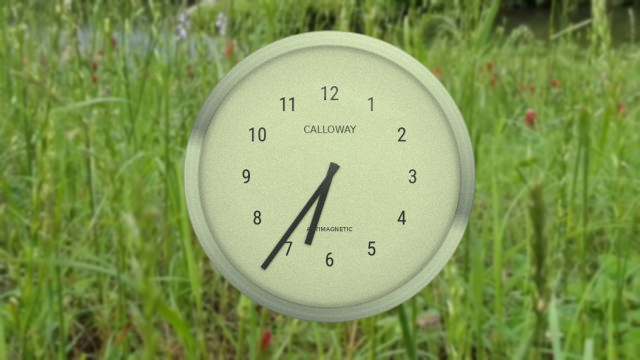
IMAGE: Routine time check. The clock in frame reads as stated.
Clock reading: 6:36
